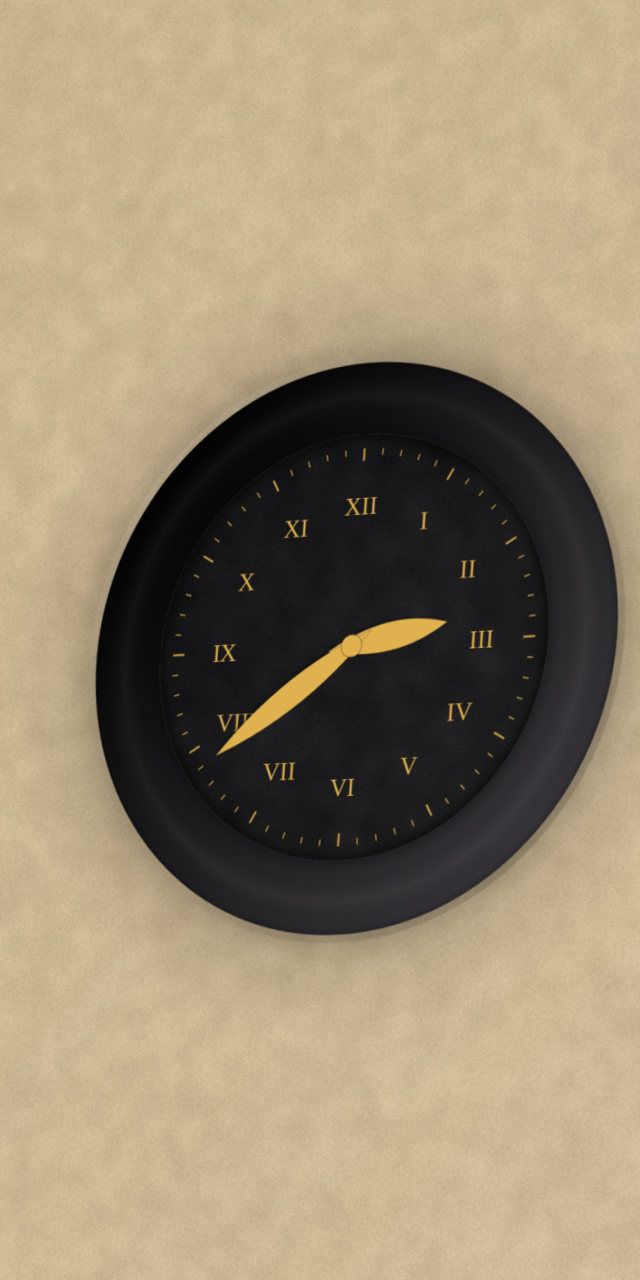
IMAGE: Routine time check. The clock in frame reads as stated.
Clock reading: 2:39
